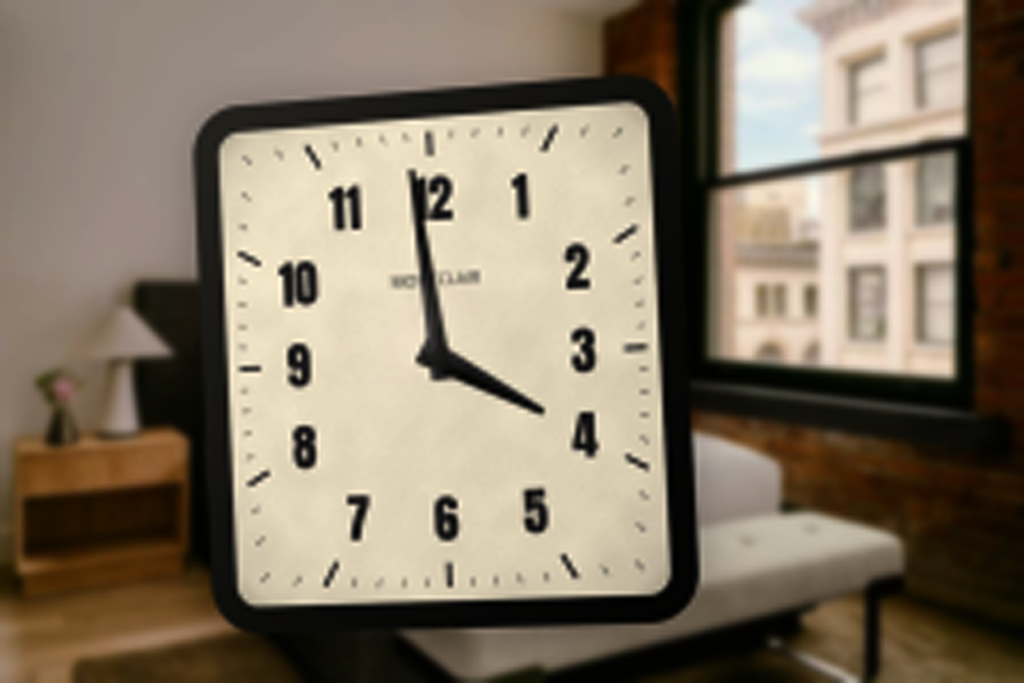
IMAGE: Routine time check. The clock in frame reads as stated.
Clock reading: 3:59
